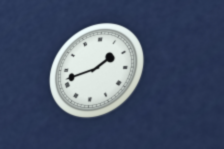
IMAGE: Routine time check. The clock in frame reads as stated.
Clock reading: 1:42
